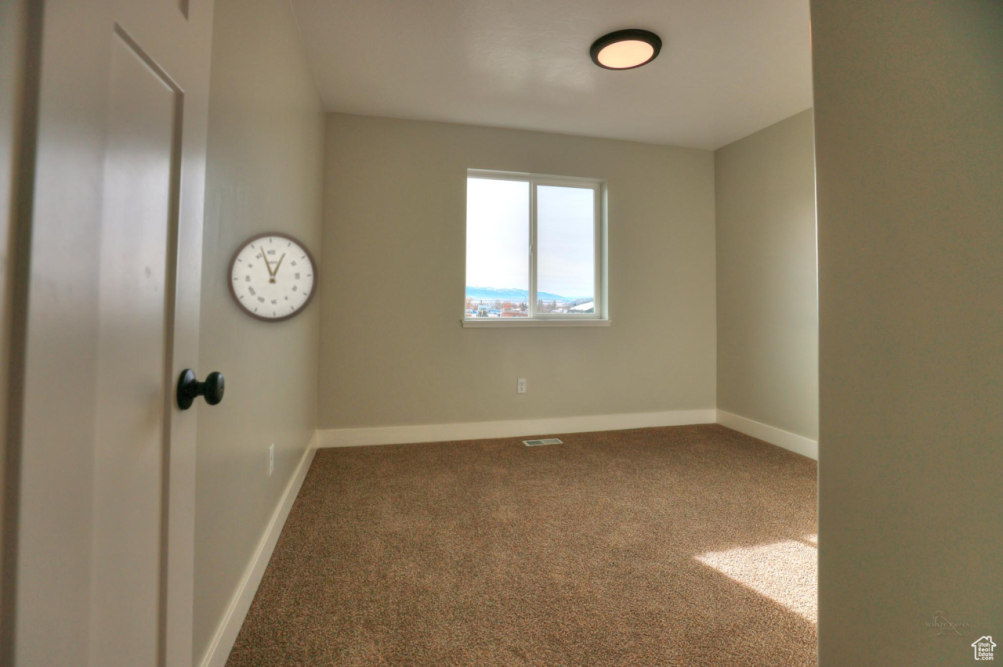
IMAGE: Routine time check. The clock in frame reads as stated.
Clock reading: 12:57
